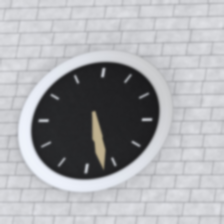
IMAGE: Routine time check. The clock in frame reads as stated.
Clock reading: 5:27
